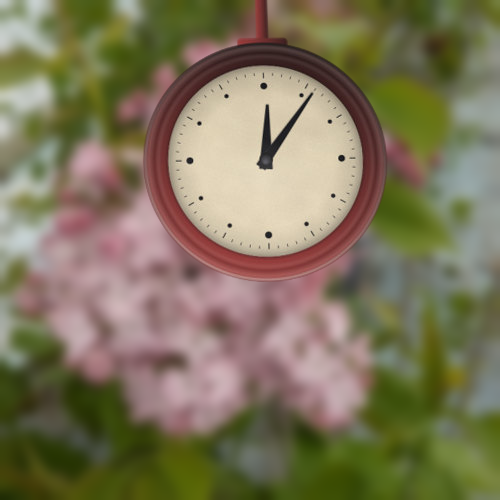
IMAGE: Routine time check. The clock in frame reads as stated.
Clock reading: 12:06
